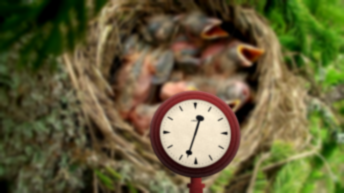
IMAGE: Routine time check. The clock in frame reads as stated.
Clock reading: 12:33
